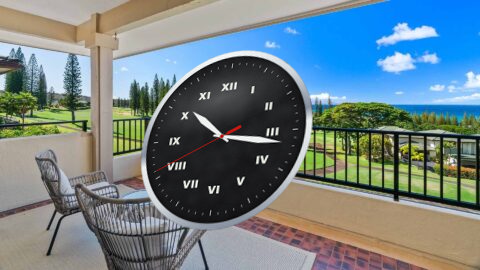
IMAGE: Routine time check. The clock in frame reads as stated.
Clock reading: 10:16:41
